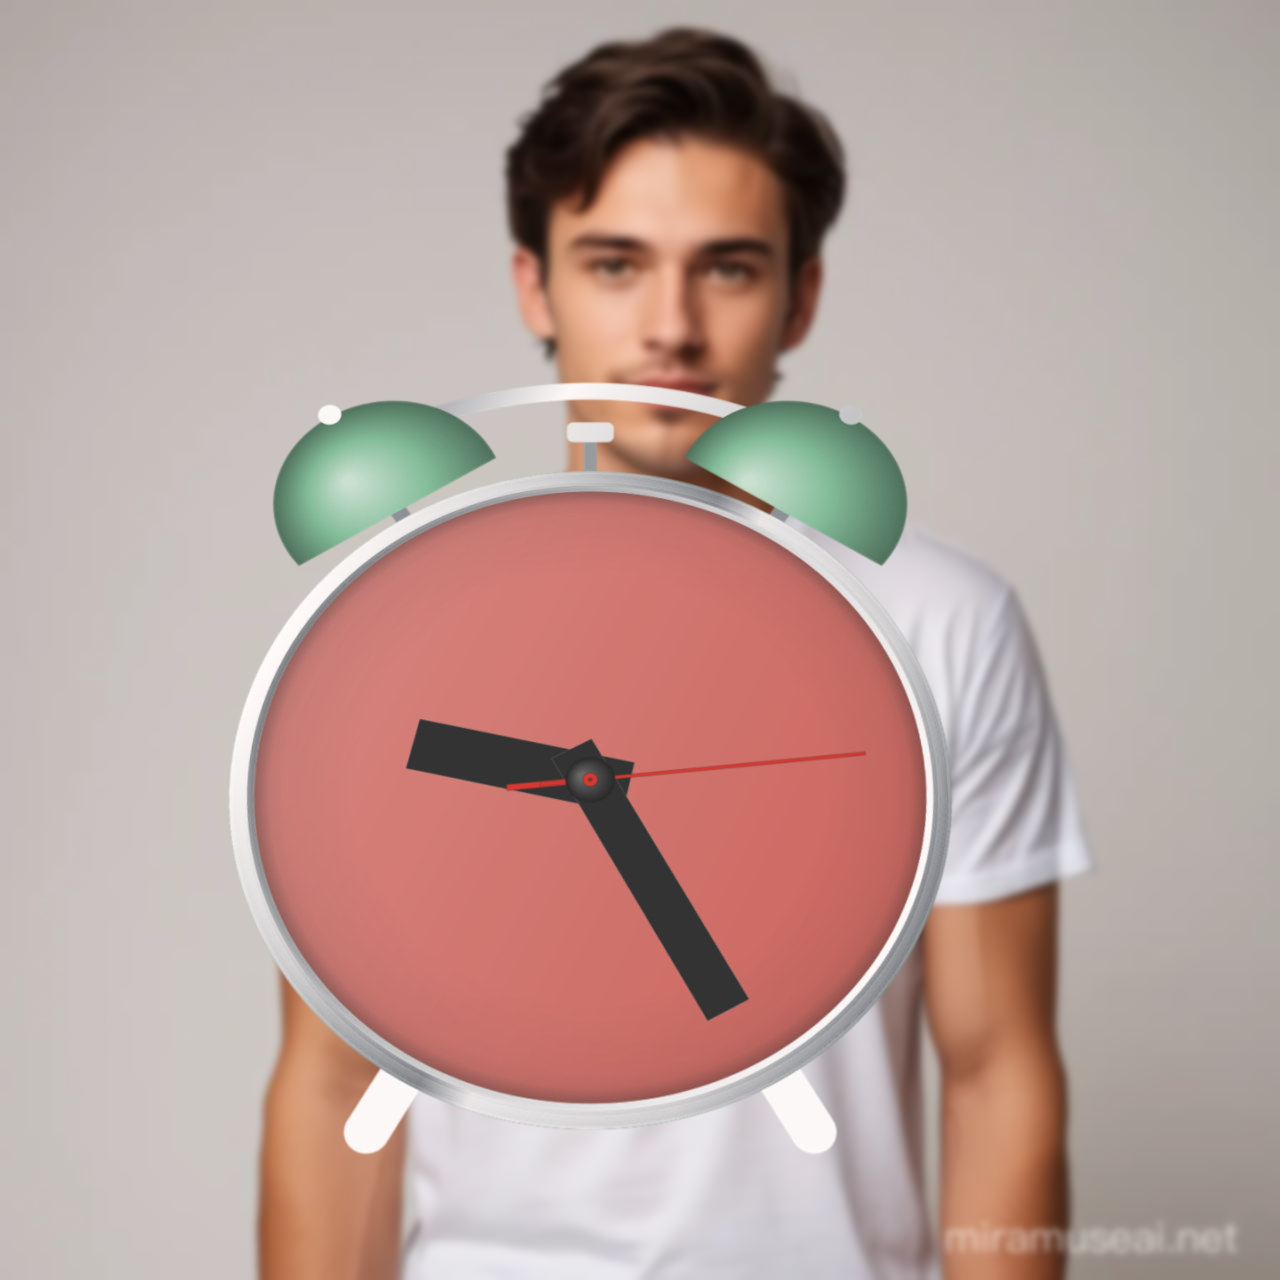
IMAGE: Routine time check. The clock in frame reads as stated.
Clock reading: 9:25:14
